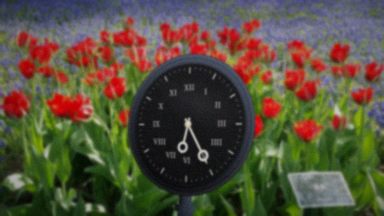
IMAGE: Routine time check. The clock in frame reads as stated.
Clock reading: 6:25
